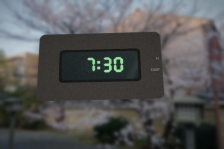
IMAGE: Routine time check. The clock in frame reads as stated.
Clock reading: 7:30
